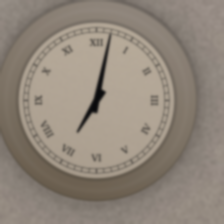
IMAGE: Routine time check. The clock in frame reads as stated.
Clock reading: 7:02
